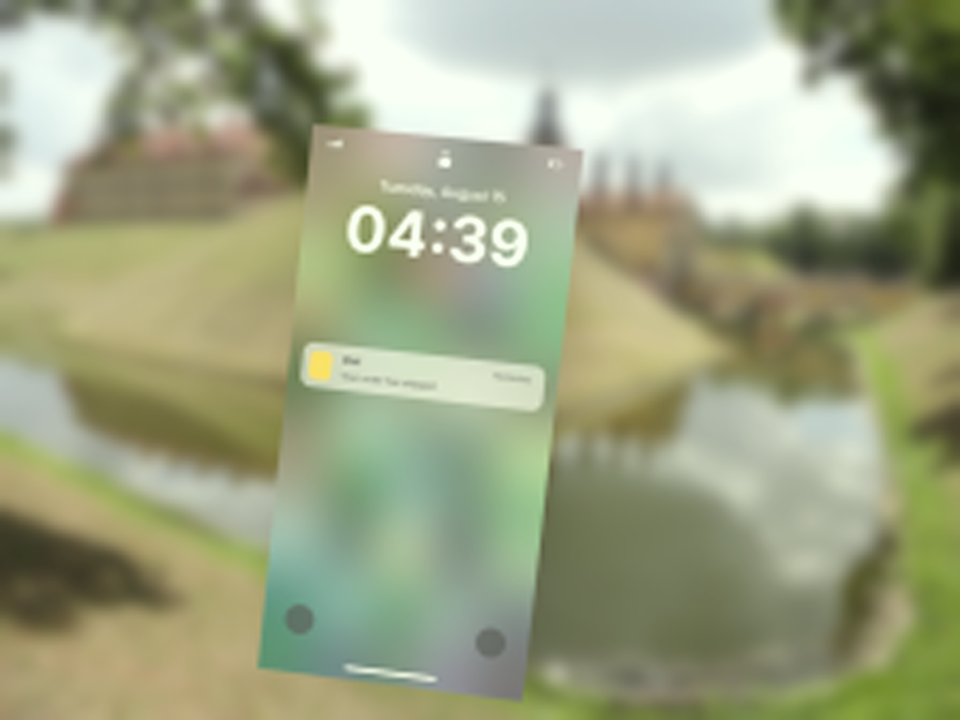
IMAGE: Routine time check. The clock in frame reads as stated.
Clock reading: 4:39
